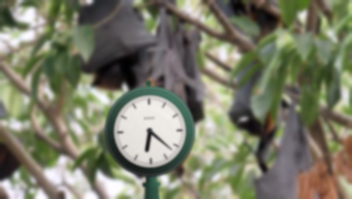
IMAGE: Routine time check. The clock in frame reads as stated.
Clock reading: 6:22
